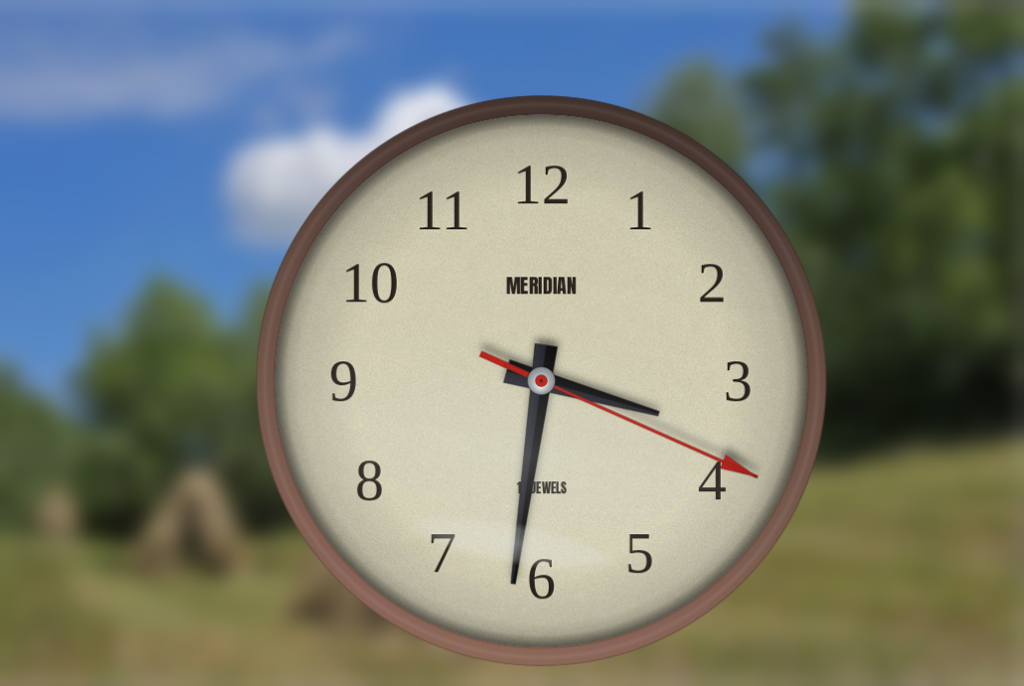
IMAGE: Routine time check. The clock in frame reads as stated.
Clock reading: 3:31:19
